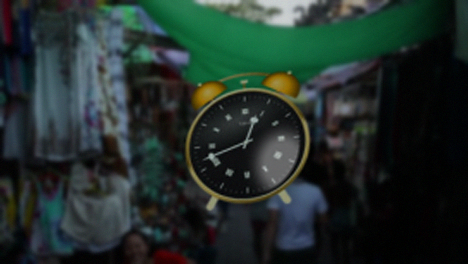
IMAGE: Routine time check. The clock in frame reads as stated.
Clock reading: 12:42
